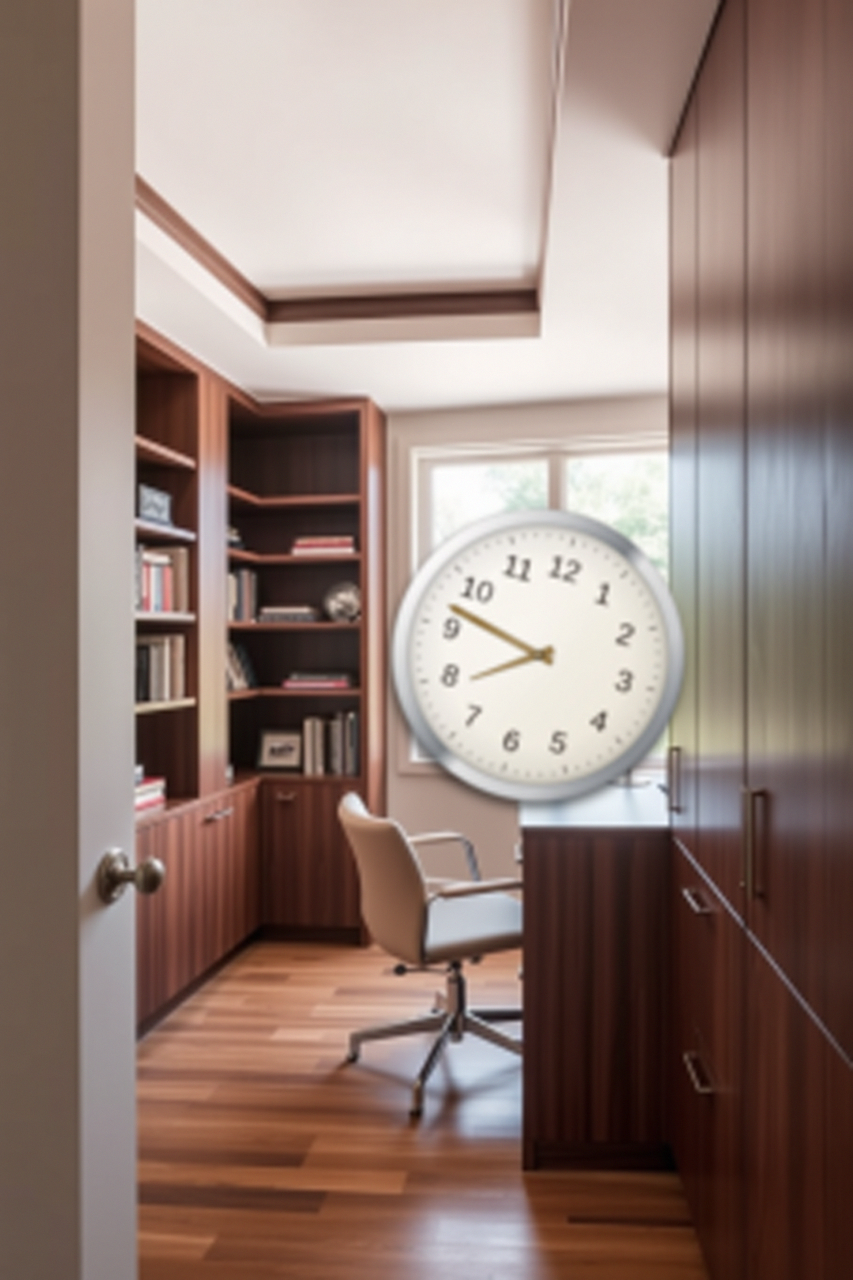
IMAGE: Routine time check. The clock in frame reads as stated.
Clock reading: 7:47
